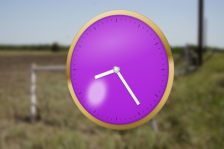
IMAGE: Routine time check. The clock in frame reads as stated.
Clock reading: 8:24
